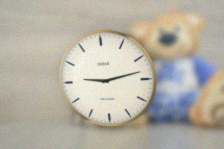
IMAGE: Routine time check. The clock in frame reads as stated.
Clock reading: 9:13
